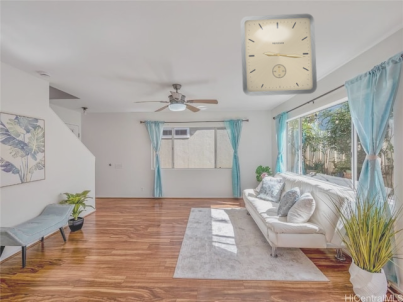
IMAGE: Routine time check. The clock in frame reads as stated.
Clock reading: 9:16
